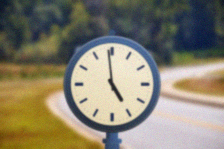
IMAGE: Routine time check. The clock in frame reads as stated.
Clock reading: 4:59
